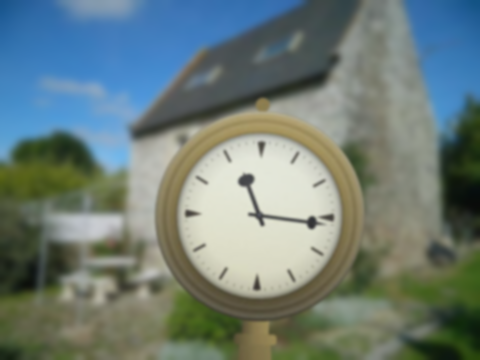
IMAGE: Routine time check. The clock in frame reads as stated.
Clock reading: 11:16
